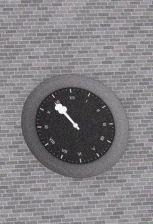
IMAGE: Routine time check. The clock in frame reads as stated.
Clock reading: 10:54
